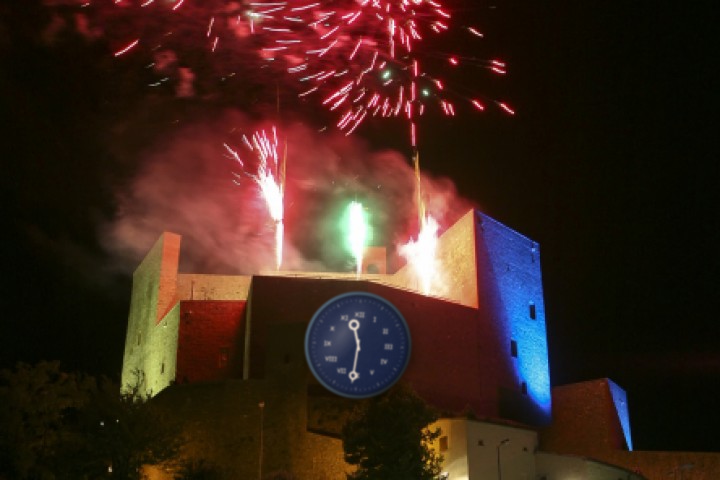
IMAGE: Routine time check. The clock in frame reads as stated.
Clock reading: 11:31
